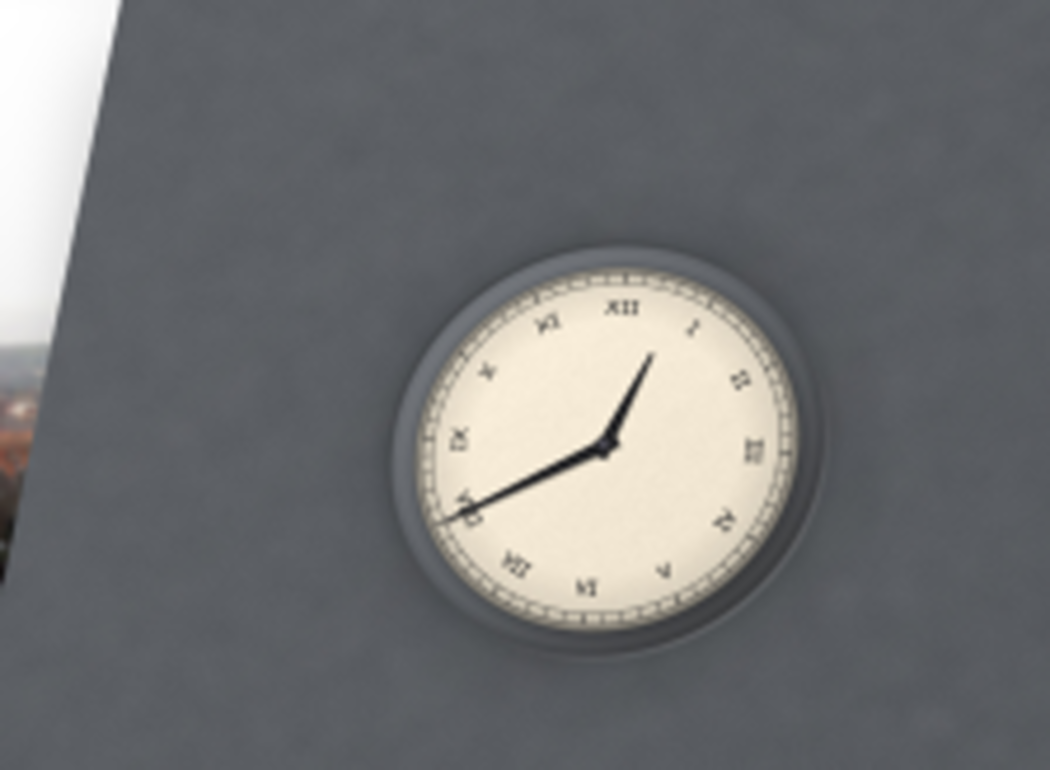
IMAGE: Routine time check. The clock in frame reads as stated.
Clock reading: 12:40
